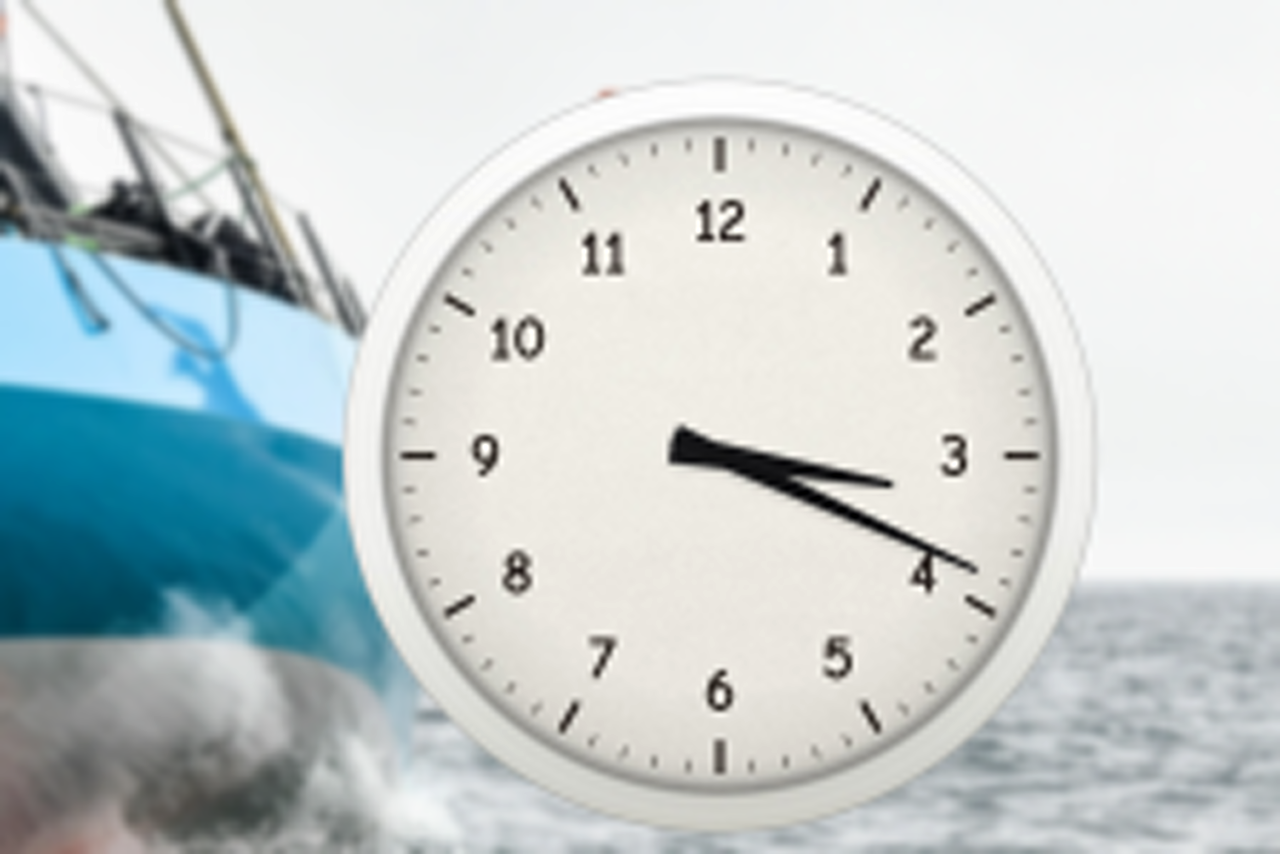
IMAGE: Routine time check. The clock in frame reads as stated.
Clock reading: 3:19
